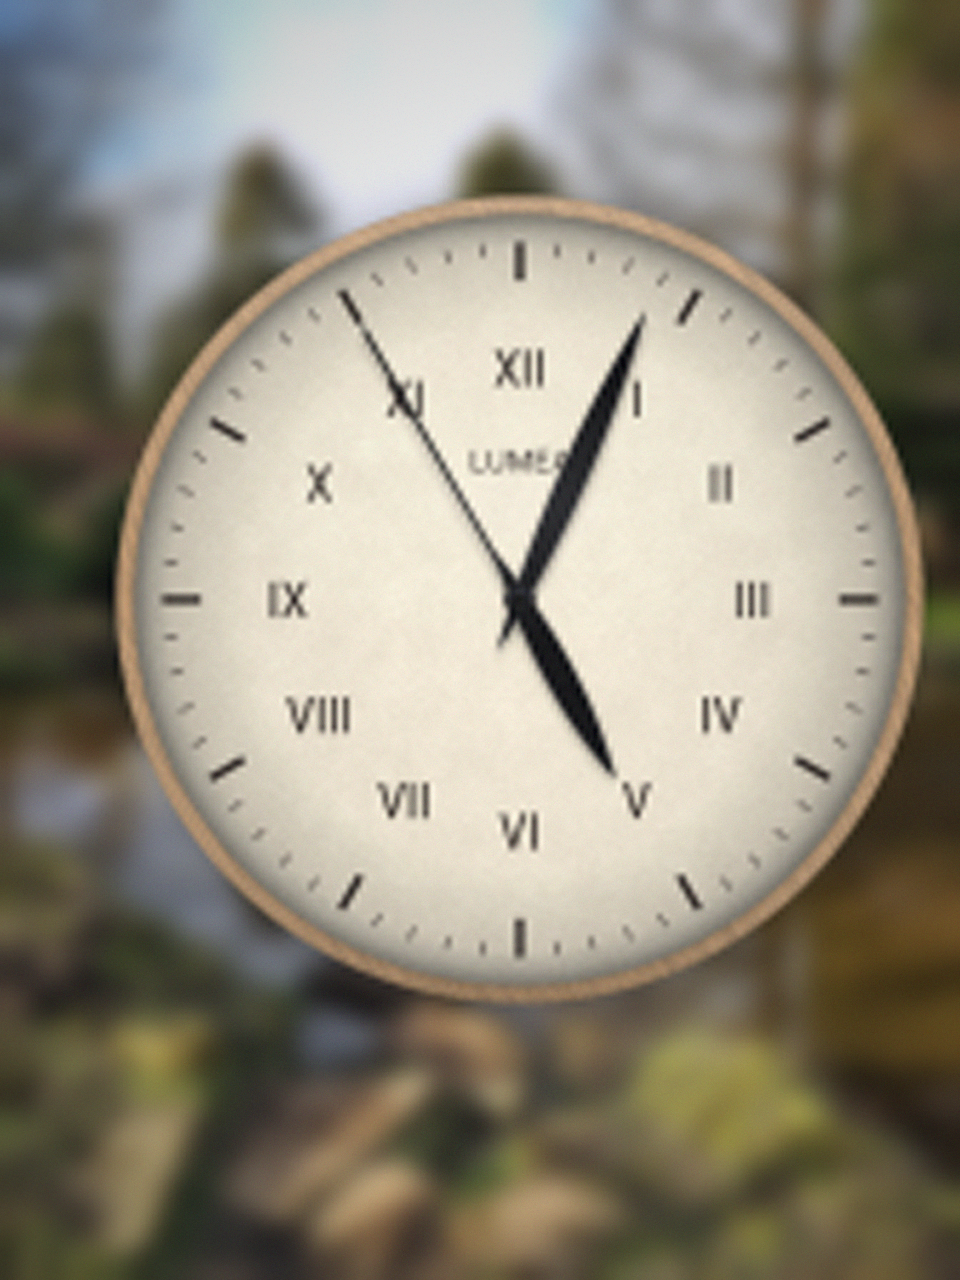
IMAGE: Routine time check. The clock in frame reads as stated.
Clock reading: 5:03:55
